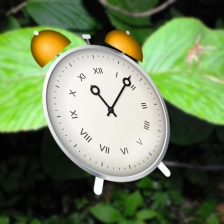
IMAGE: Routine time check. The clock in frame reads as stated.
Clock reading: 11:08
